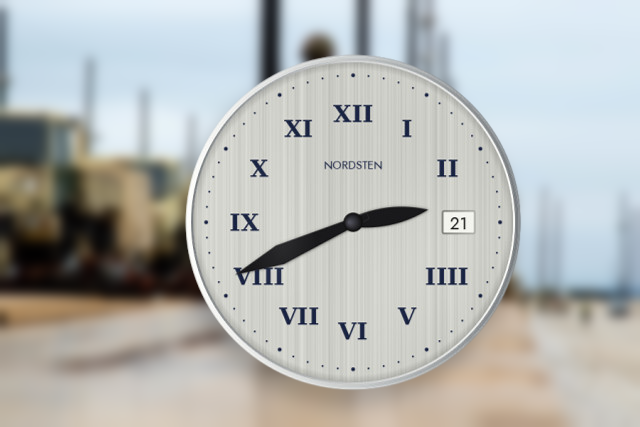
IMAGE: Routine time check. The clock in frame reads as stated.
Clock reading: 2:41
